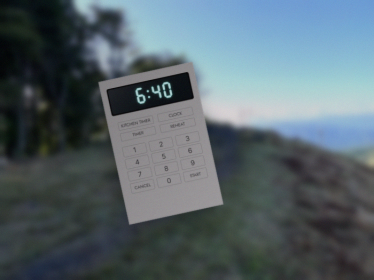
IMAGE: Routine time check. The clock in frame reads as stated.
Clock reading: 6:40
